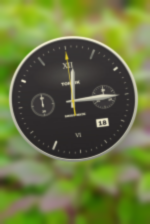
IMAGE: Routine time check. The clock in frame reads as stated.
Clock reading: 12:15
